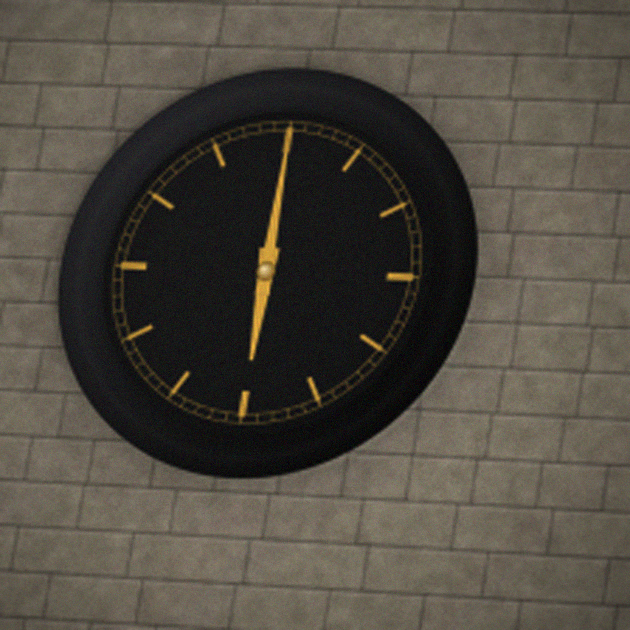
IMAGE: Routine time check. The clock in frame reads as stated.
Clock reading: 6:00
